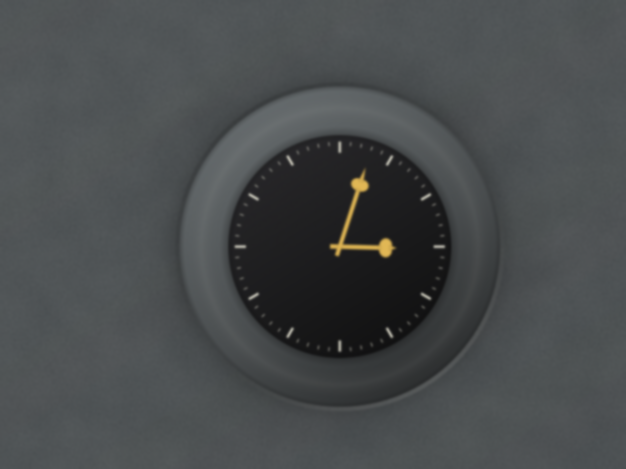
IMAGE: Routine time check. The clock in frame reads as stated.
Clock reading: 3:03
